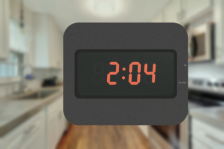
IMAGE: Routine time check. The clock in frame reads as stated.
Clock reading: 2:04
